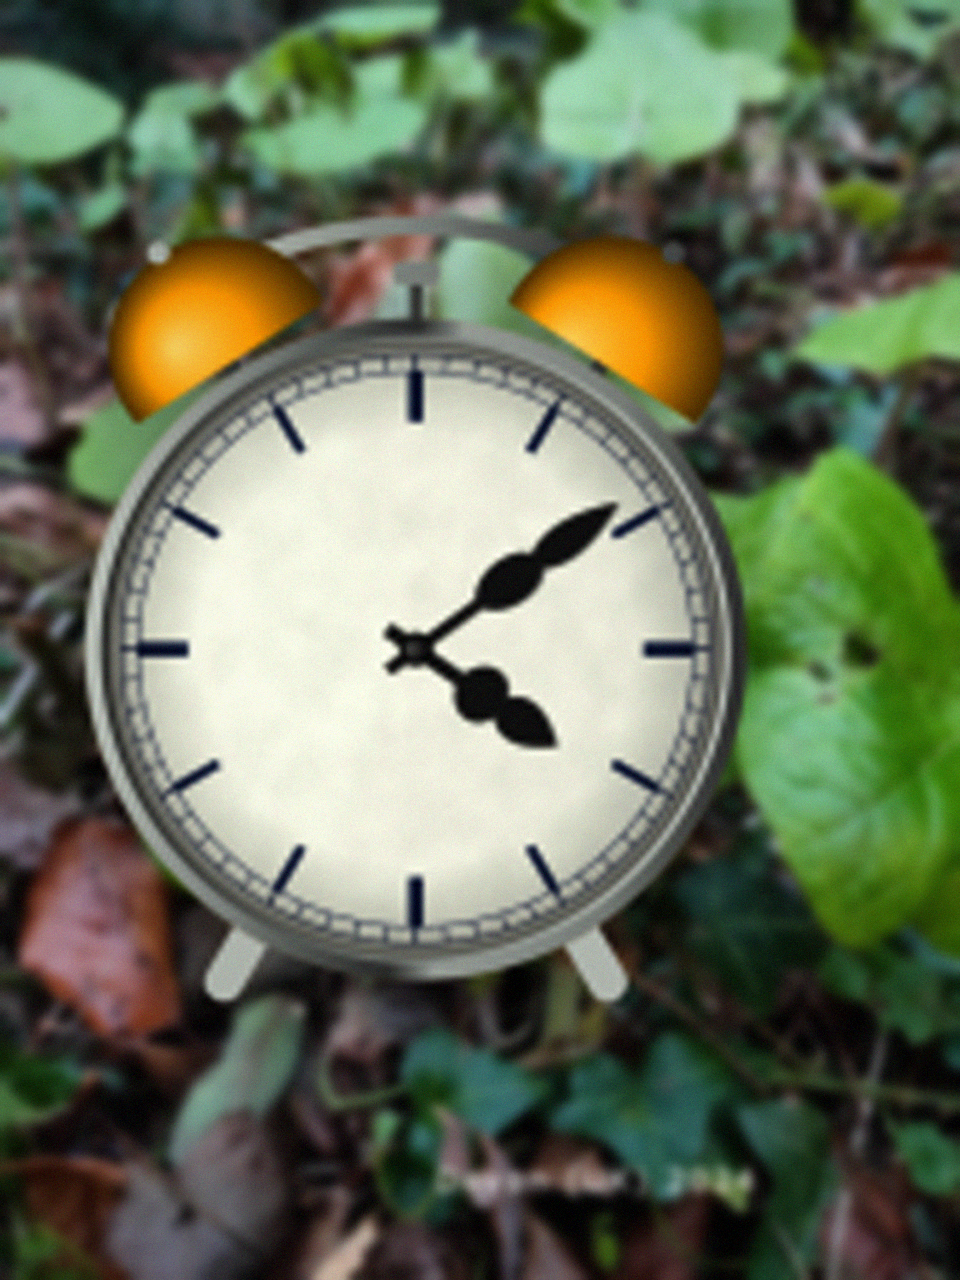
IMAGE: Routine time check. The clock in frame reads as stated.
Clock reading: 4:09
